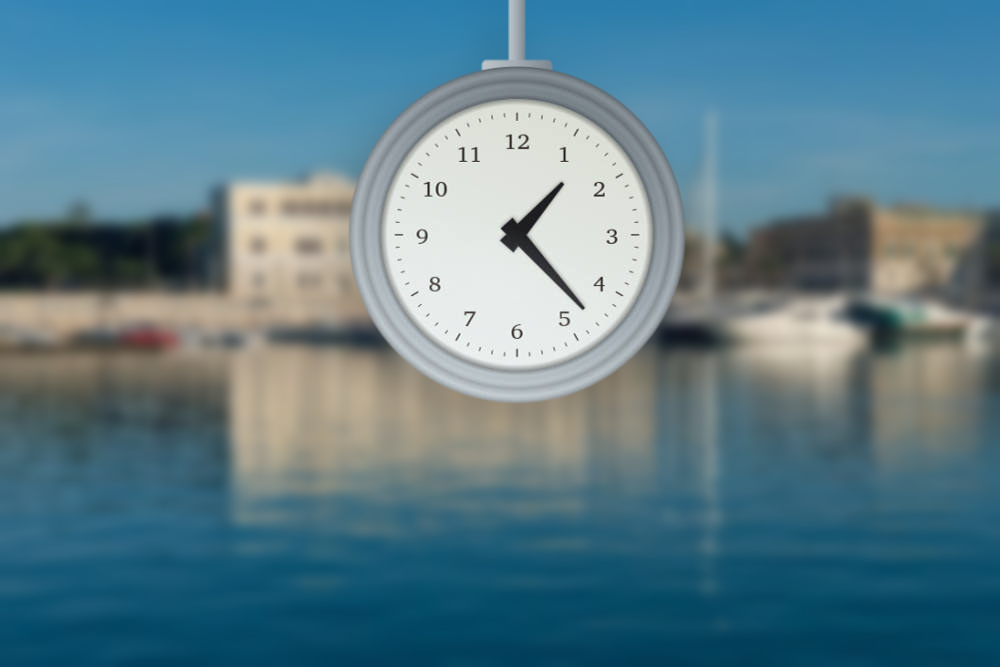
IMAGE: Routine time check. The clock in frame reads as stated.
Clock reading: 1:23
